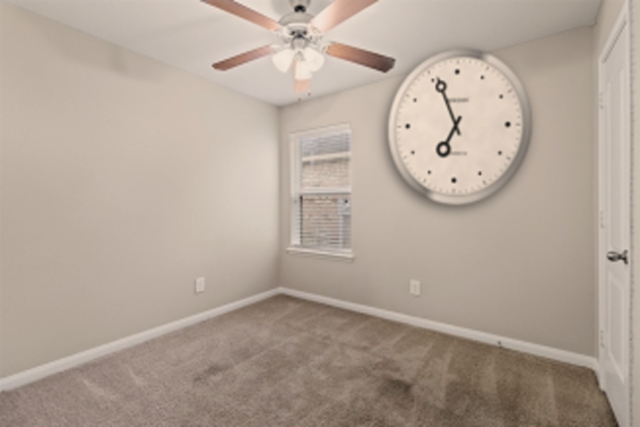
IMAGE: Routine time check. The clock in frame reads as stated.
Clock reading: 6:56
